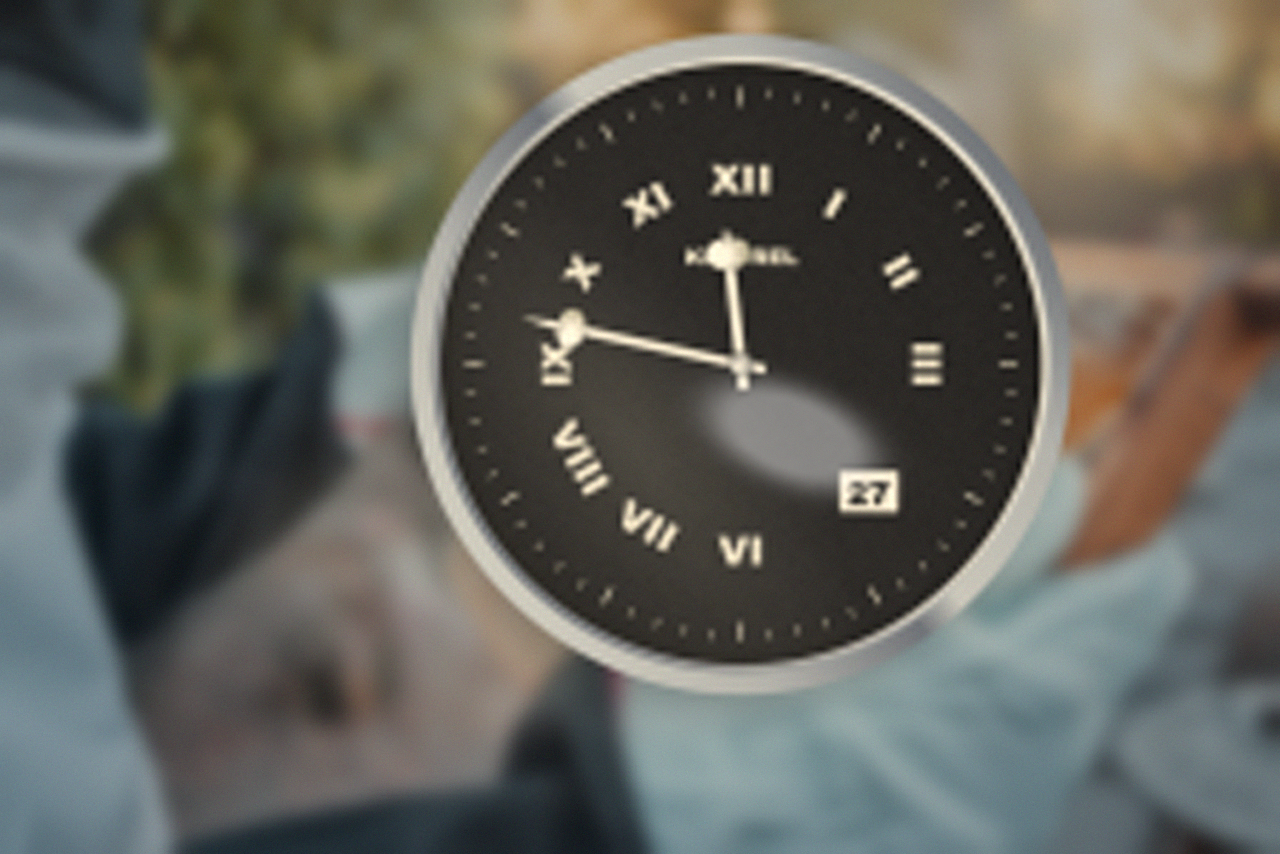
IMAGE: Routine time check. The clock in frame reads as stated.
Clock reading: 11:47
